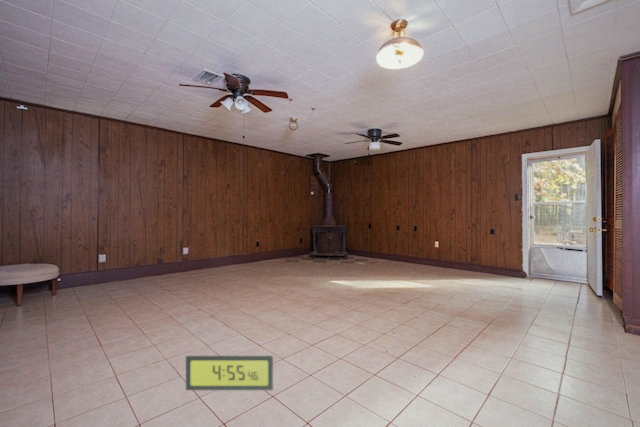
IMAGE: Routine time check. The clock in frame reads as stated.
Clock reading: 4:55
